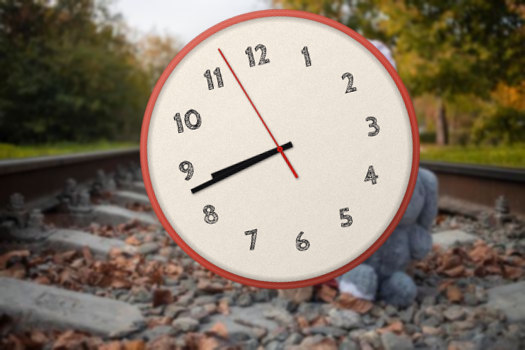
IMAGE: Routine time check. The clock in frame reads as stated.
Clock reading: 8:42:57
